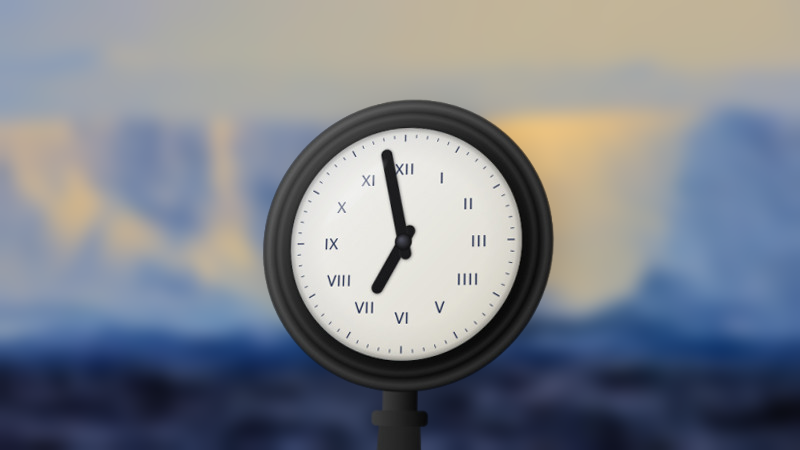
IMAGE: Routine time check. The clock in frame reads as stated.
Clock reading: 6:58
